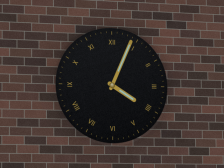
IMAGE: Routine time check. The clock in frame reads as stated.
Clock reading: 4:04
